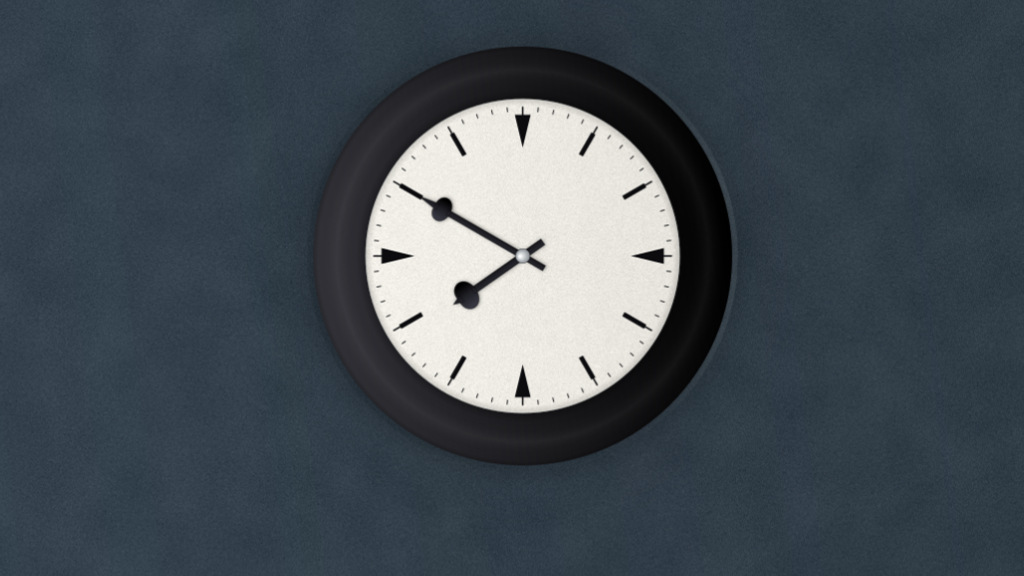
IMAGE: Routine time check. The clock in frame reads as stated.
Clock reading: 7:50
